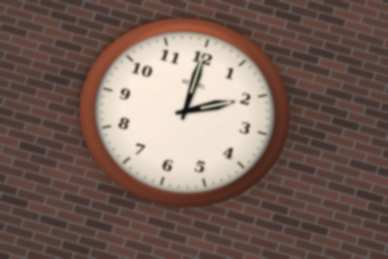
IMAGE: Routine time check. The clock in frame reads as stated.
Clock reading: 2:00
